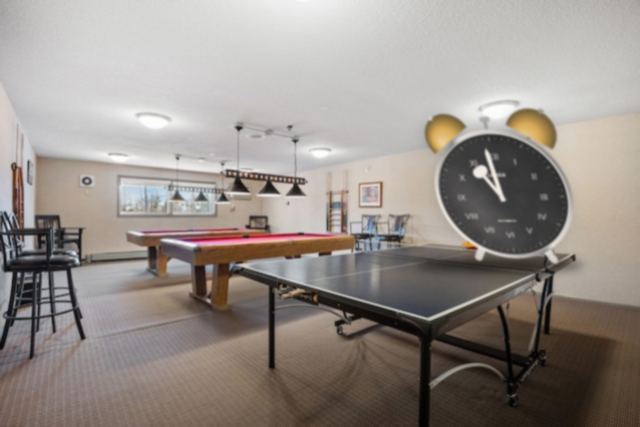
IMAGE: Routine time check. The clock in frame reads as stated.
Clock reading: 10:59
